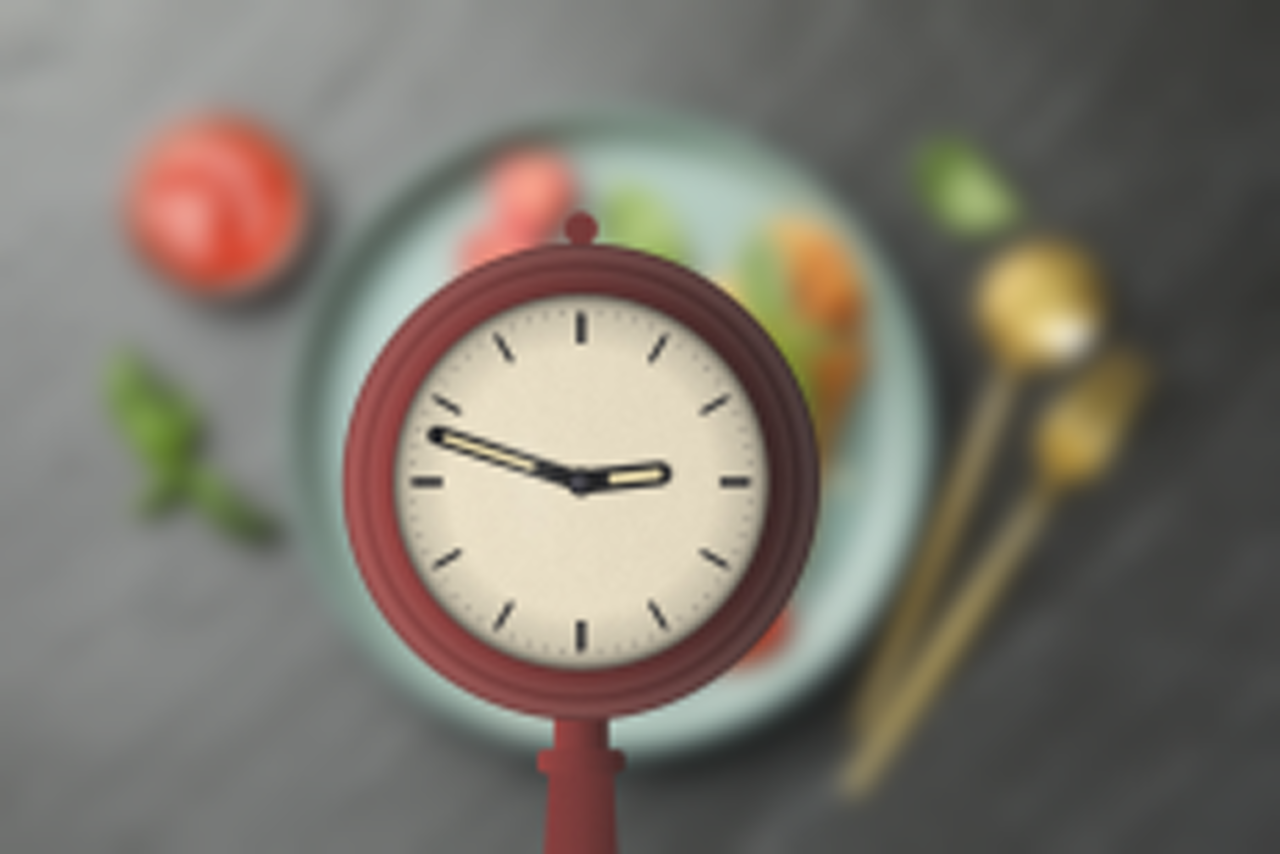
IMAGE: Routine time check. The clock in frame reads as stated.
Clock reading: 2:48
